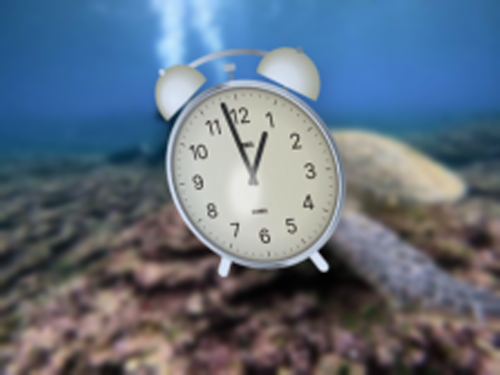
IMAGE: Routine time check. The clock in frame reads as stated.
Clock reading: 12:58
